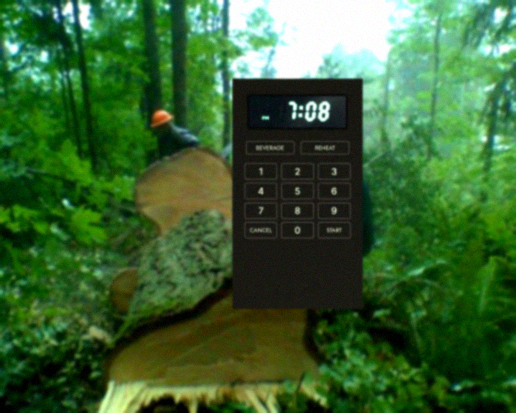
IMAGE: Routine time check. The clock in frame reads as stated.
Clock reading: 7:08
